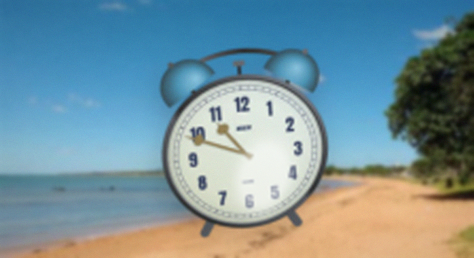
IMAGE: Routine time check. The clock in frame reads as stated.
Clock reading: 10:49
